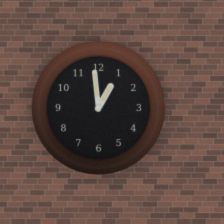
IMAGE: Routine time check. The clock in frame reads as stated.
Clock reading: 12:59
